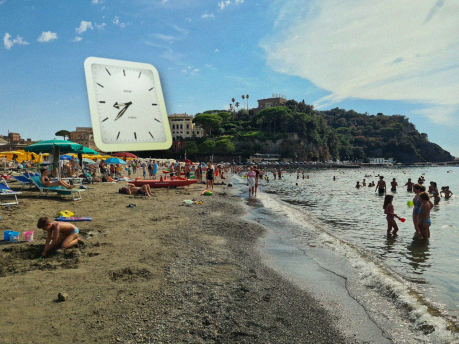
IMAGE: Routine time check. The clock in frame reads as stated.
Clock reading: 8:38
